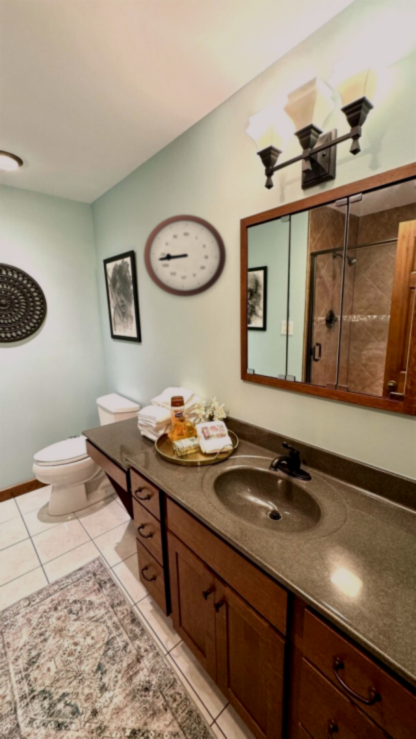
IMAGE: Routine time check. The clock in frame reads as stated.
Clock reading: 8:43
